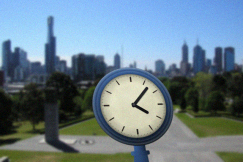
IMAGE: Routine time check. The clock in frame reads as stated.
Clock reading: 4:07
